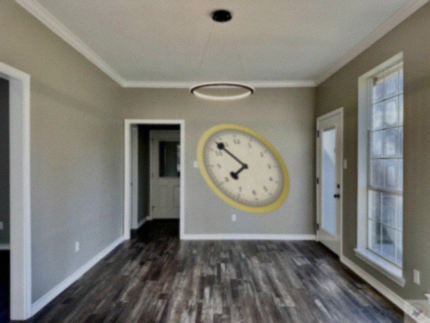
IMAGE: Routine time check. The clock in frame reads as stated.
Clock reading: 7:53
